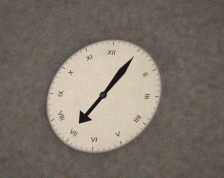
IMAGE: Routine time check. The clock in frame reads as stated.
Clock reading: 7:05
